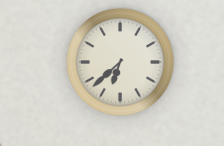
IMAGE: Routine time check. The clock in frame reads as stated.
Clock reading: 6:38
